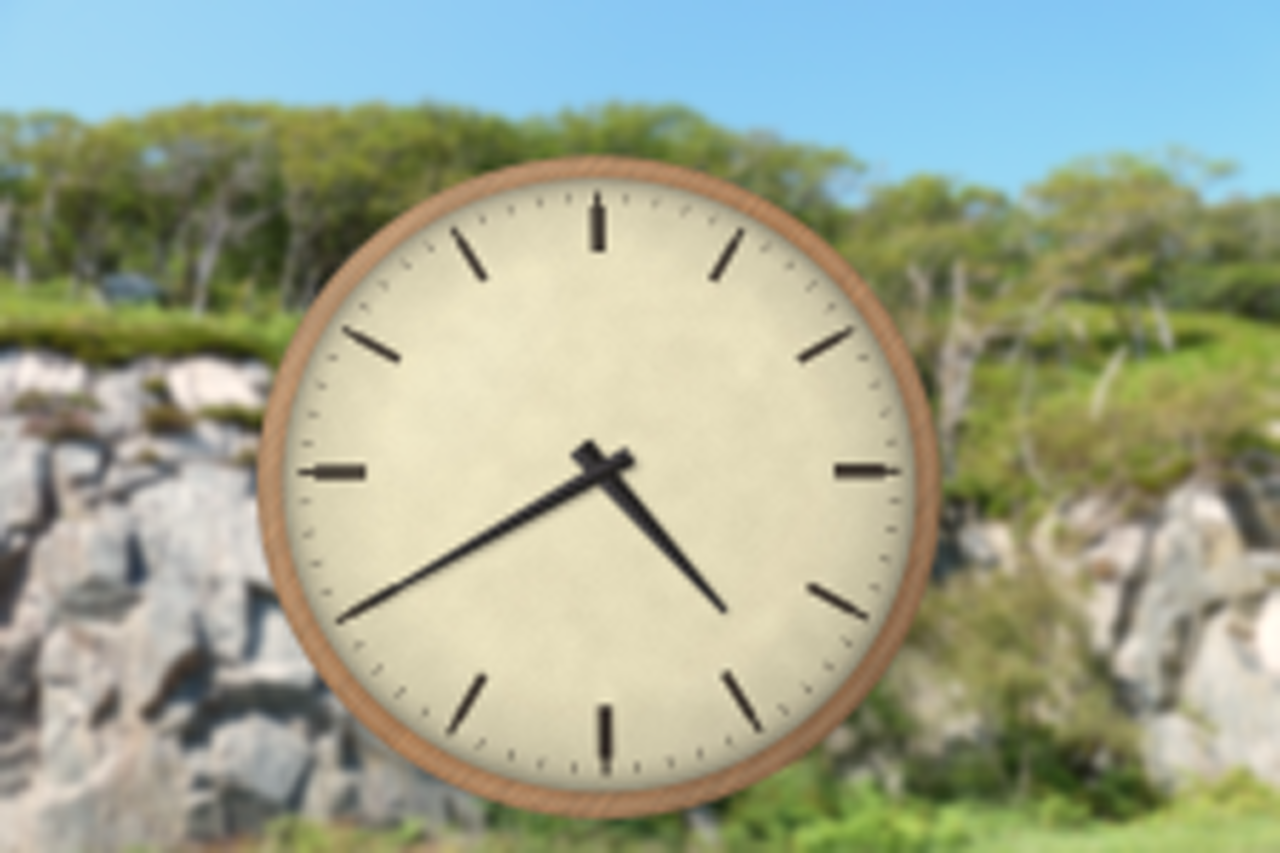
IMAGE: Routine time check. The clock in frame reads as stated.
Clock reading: 4:40
